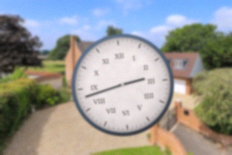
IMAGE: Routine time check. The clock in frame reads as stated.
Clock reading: 2:43
